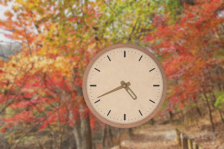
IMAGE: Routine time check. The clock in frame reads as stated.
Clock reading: 4:41
